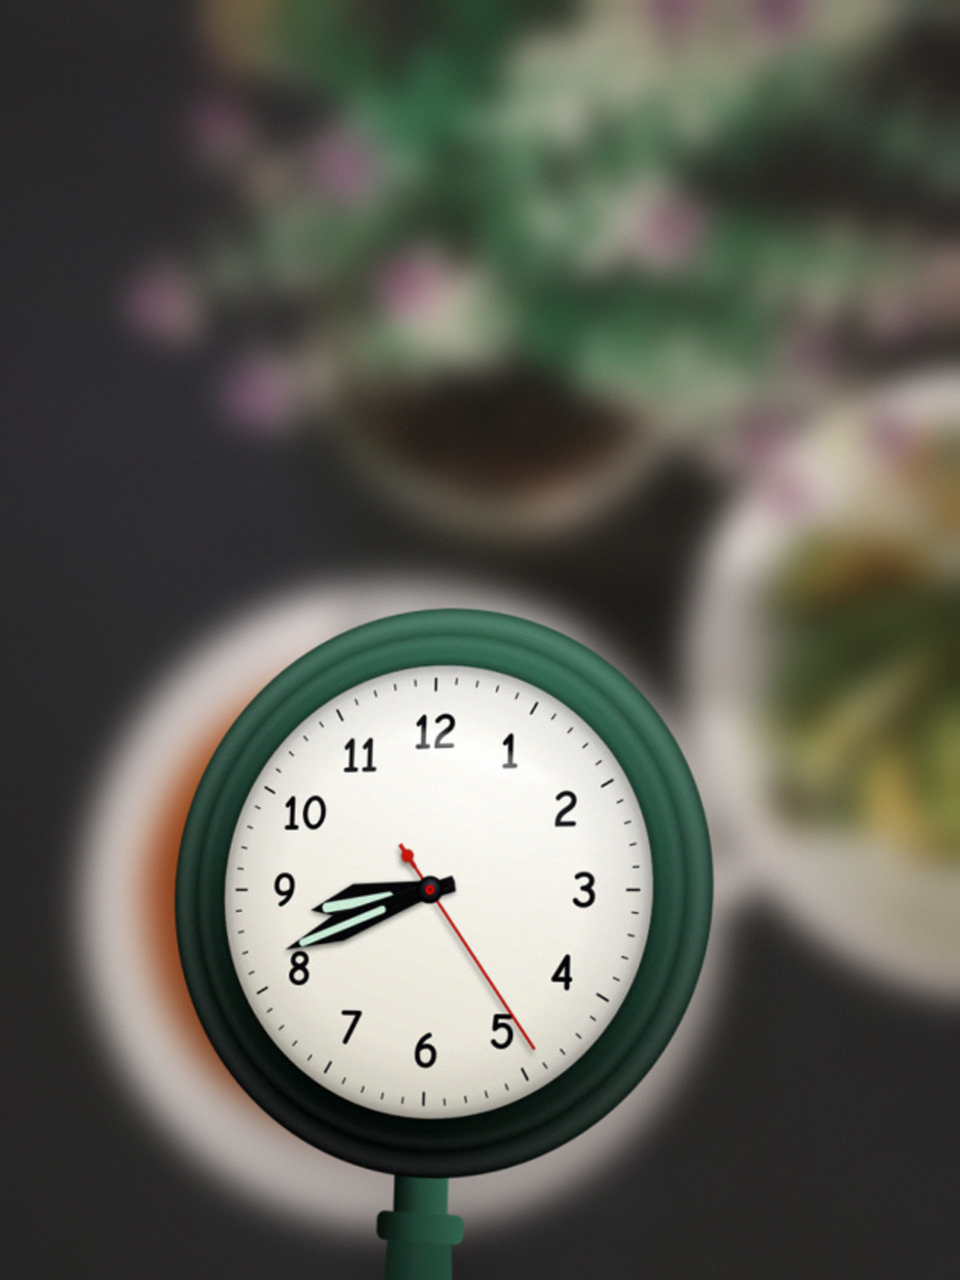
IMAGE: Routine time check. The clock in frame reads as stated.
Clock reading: 8:41:24
